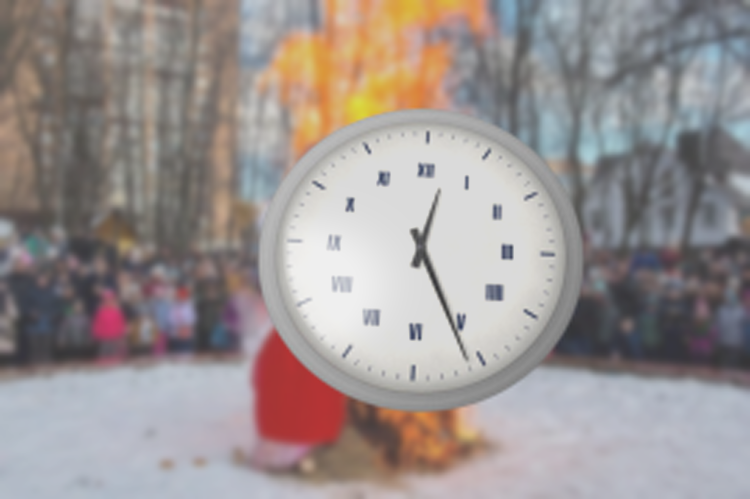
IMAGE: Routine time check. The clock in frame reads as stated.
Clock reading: 12:26
